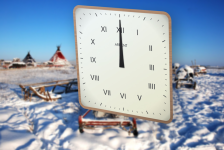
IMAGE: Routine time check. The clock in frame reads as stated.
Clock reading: 12:00
